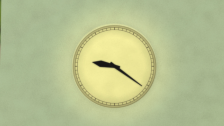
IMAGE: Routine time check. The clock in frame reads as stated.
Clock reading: 9:21
